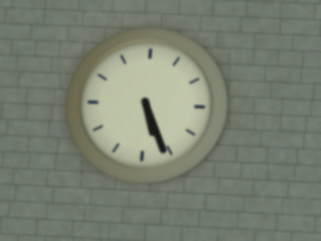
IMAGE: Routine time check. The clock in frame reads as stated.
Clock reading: 5:26
